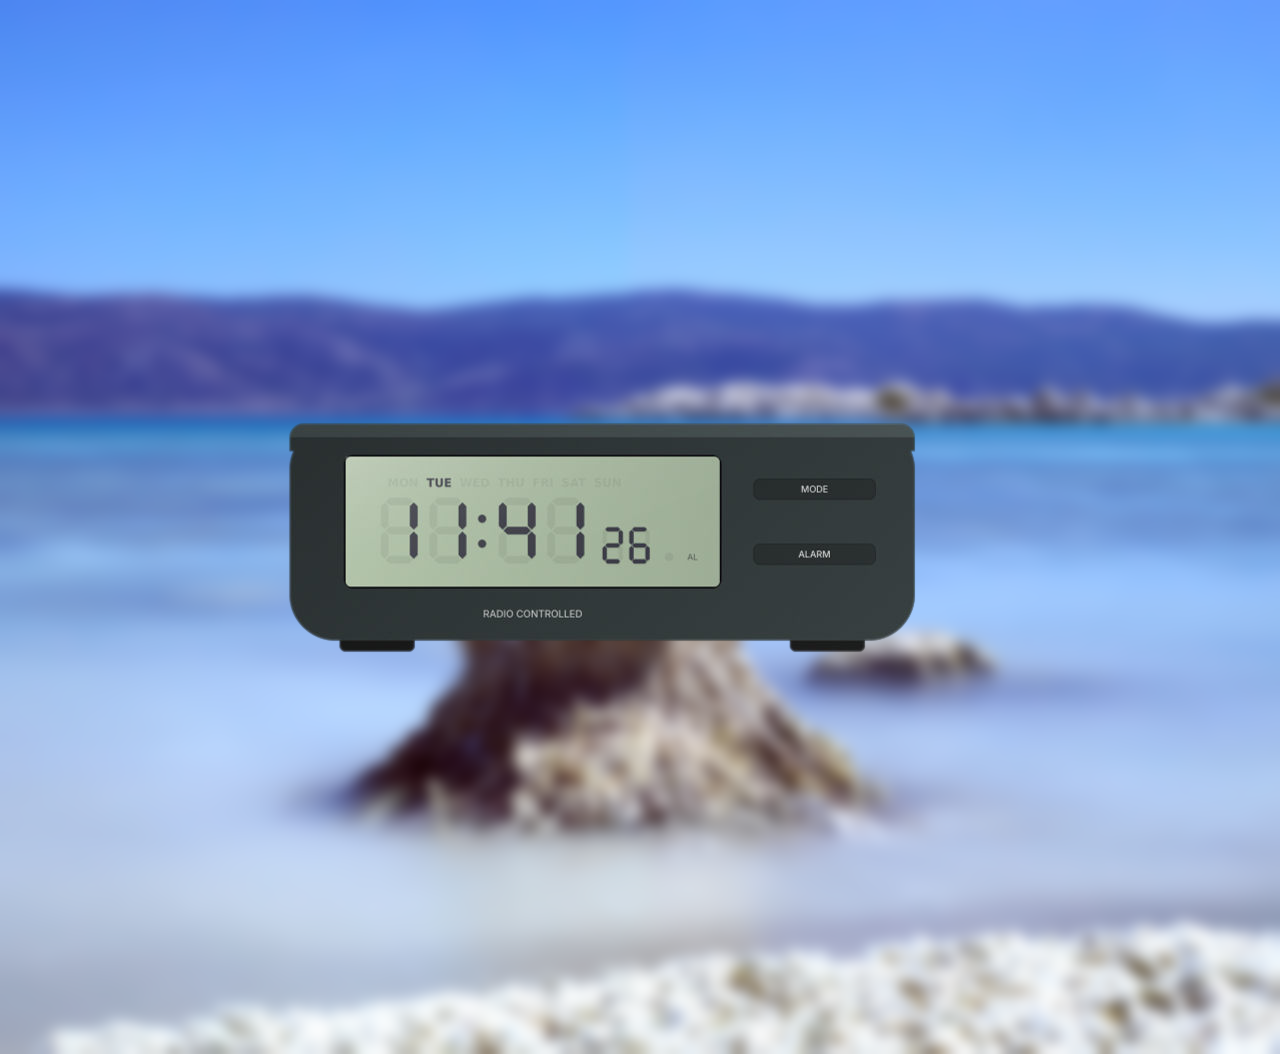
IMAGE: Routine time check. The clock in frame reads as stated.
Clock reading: 11:41:26
